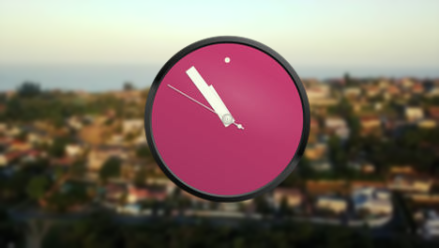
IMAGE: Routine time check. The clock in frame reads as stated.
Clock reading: 10:53:50
